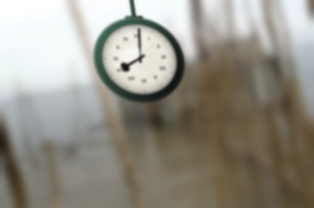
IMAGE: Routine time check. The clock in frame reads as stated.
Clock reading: 8:01
